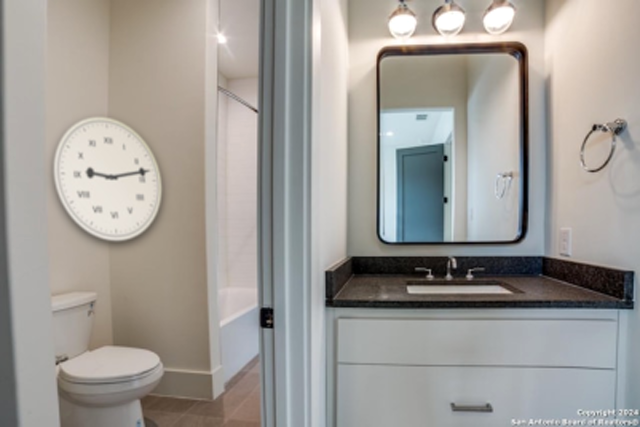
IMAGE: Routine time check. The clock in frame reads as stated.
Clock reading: 9:13
